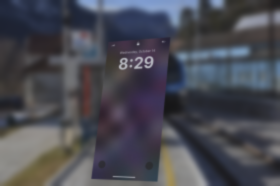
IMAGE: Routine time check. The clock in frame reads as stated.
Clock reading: 8:29
